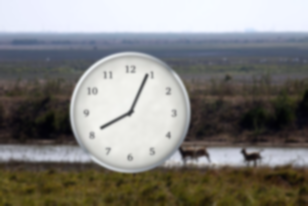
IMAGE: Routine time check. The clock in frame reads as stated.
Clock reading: 8:04
